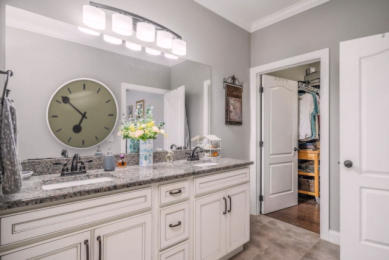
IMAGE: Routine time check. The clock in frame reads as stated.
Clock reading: 6:52
